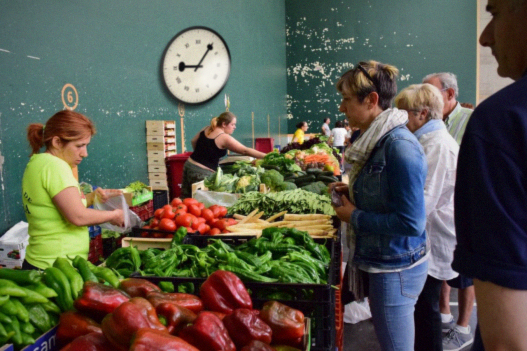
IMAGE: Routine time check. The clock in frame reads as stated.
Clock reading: 9:06
